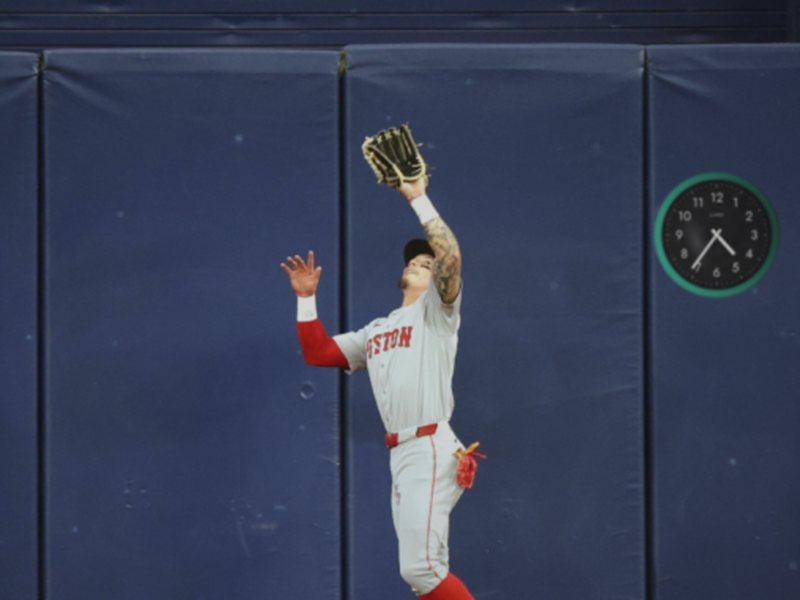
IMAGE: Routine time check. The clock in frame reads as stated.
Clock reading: 4:36
